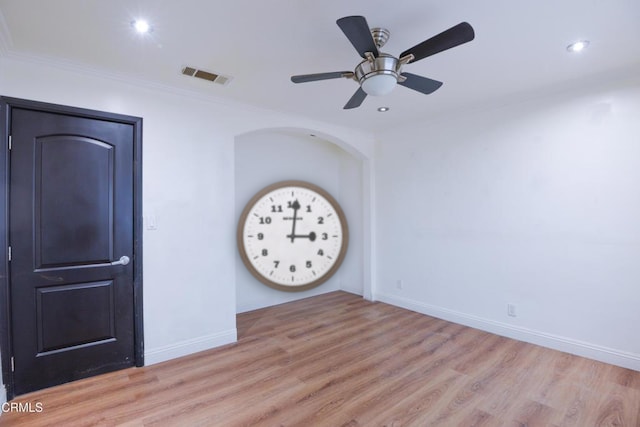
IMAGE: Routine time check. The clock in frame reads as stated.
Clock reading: 3:01
